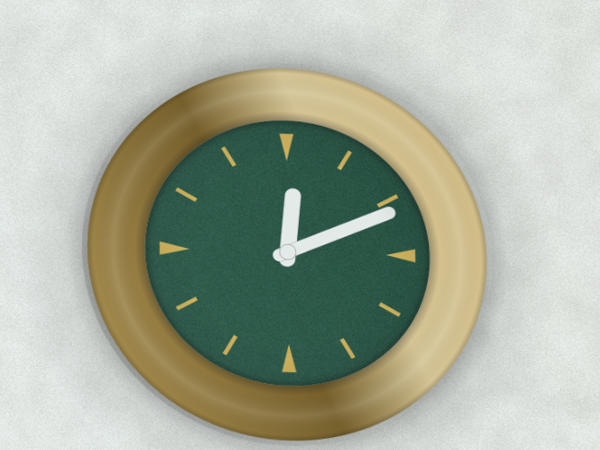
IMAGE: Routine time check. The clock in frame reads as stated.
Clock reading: 12:11
